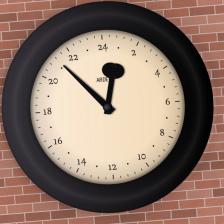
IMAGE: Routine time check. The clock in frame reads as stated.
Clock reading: 0:53
